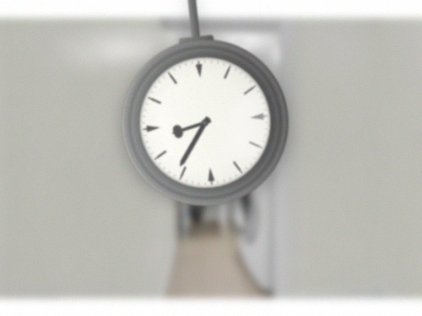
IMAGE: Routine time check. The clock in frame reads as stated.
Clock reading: 8:36
